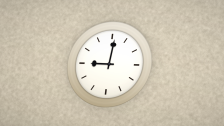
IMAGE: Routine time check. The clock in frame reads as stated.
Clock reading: 9:01
